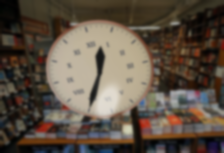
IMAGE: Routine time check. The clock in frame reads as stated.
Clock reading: 12:35
